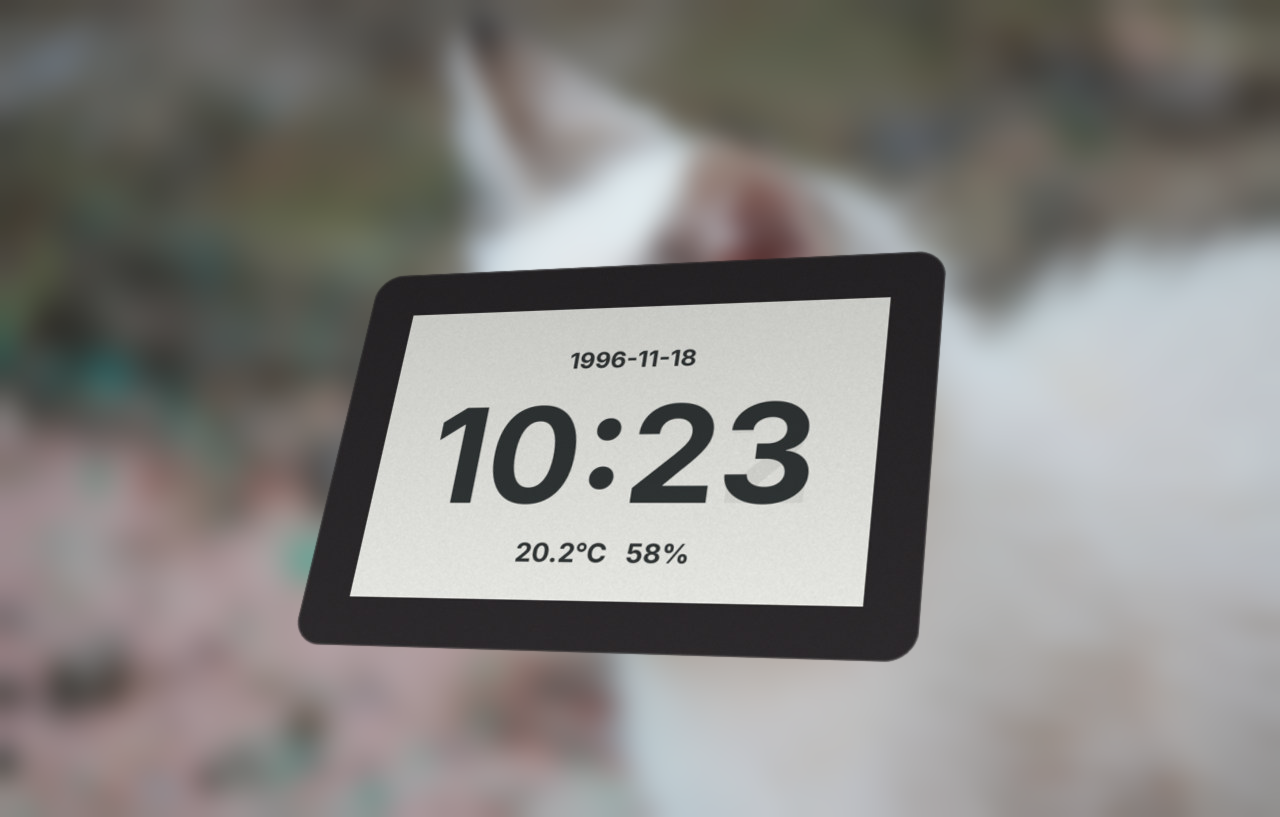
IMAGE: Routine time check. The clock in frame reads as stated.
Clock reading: 10:23
